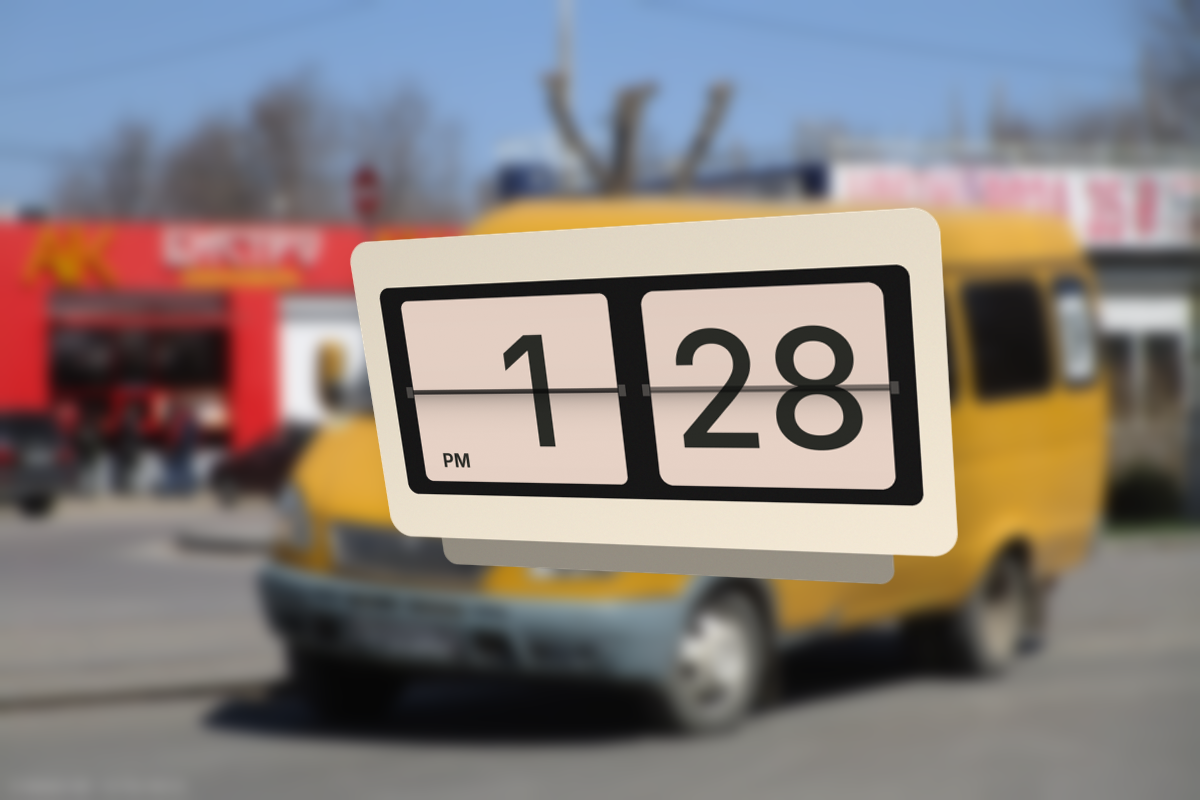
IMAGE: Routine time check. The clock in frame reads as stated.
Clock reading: 1:28
